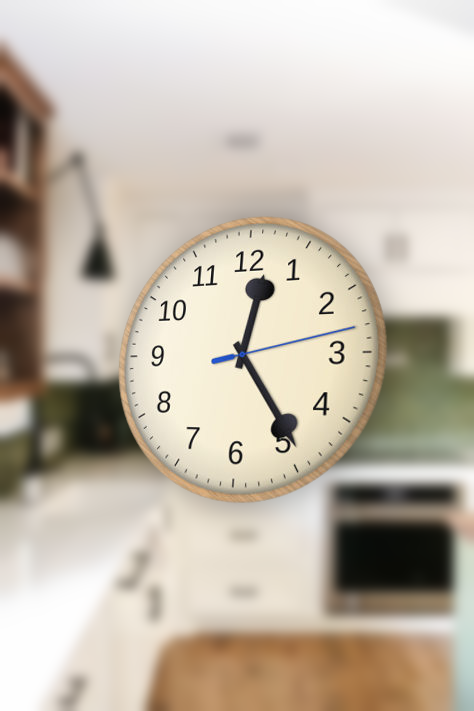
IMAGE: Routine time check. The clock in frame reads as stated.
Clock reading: 12:24:13
